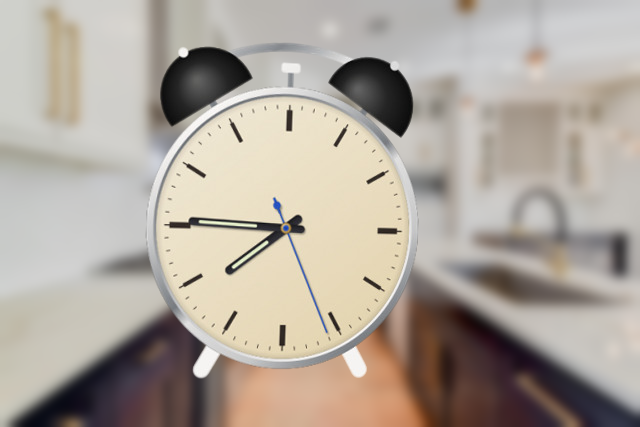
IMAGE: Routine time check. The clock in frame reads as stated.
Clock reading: 7:45:26
